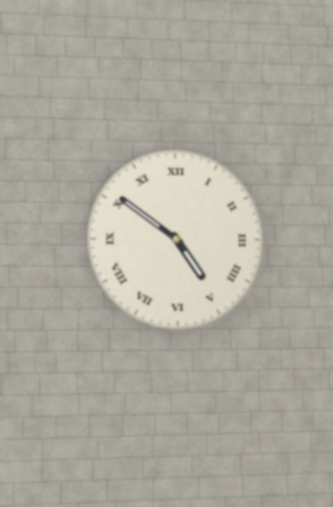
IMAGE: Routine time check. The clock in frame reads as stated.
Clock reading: 4:51
